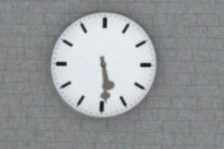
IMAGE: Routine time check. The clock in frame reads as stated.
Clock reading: 5:29
